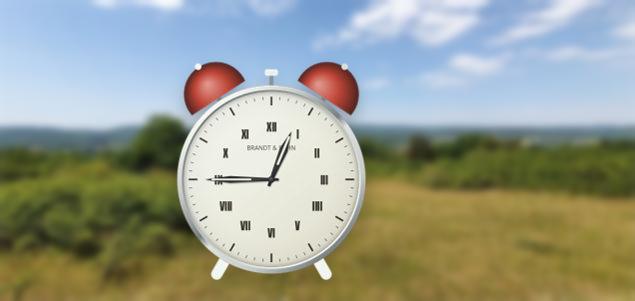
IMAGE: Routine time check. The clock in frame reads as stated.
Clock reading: 12:45
